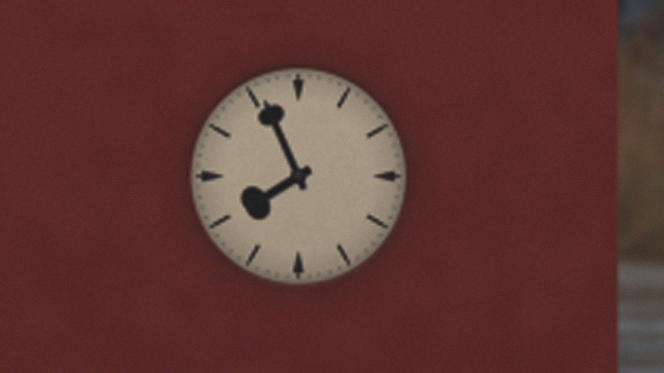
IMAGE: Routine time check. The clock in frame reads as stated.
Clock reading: 7:56
